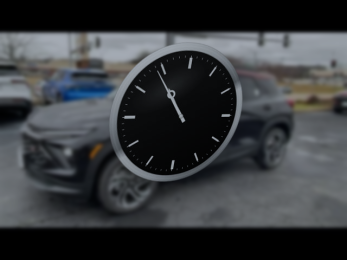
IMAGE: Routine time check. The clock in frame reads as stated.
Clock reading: 10:54
